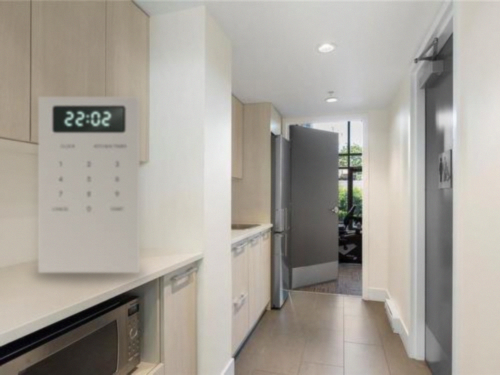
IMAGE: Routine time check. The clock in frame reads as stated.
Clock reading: 22:02
